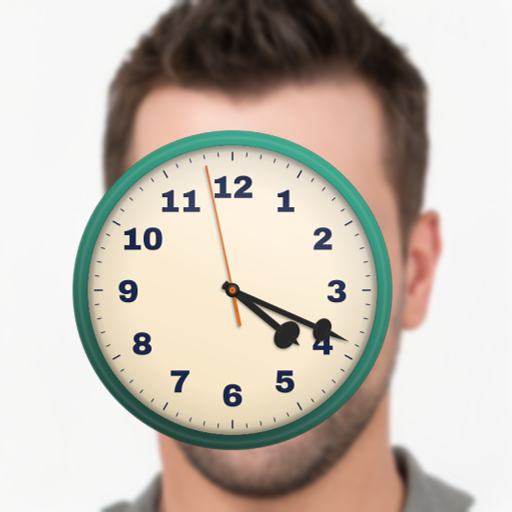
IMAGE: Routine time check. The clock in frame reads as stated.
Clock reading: 4:18:58
